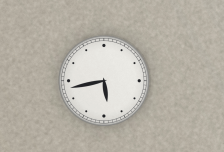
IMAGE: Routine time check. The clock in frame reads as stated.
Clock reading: 5:43
